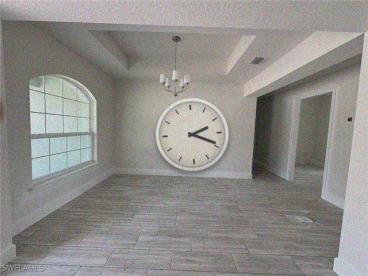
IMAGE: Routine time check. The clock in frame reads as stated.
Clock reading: 2:19
